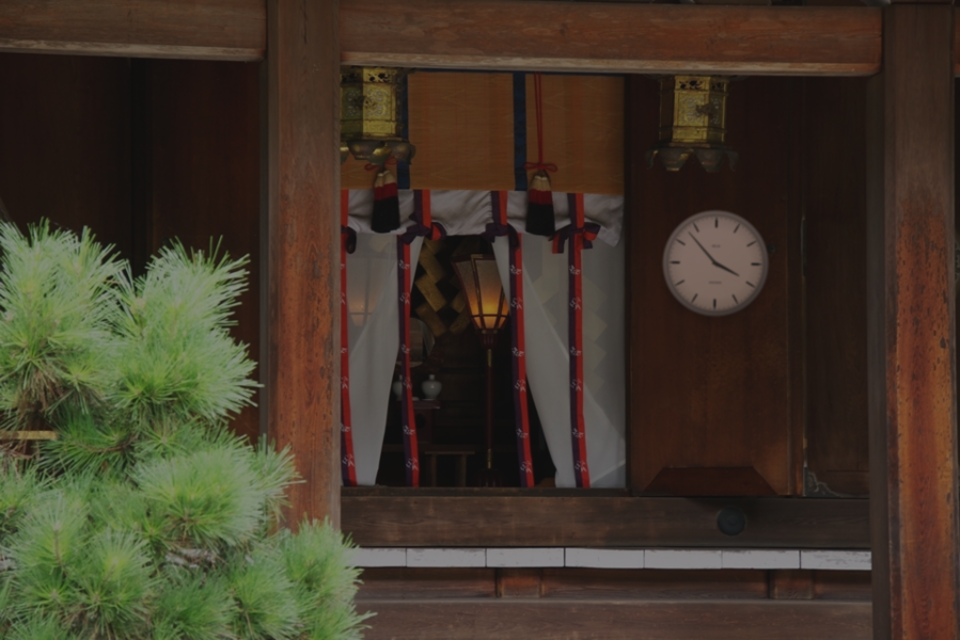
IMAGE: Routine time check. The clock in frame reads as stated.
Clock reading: 3:53
